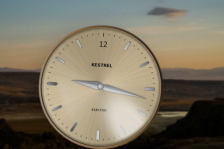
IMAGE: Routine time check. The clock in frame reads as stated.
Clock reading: 9:17
